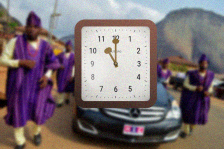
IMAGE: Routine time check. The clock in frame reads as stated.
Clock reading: 11:00
